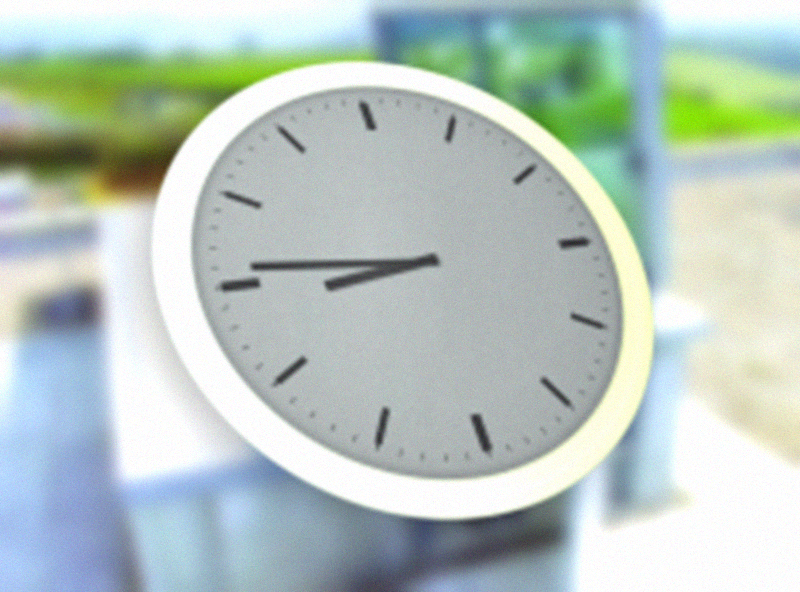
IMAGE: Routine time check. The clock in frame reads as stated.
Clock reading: 8:46
